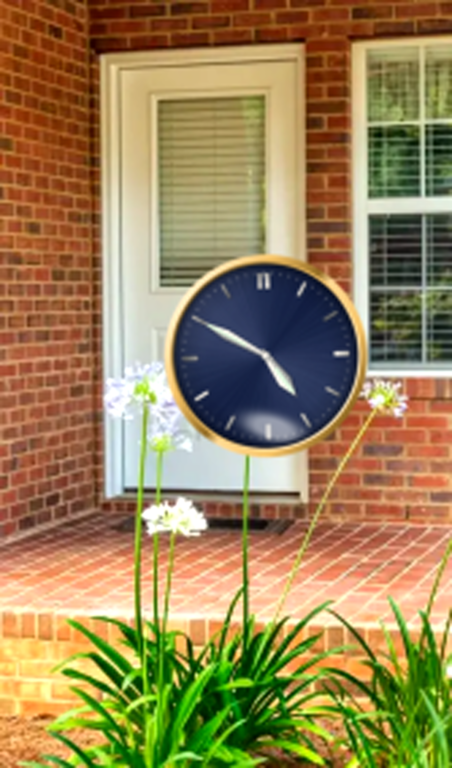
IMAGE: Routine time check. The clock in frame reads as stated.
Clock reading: 4:50
